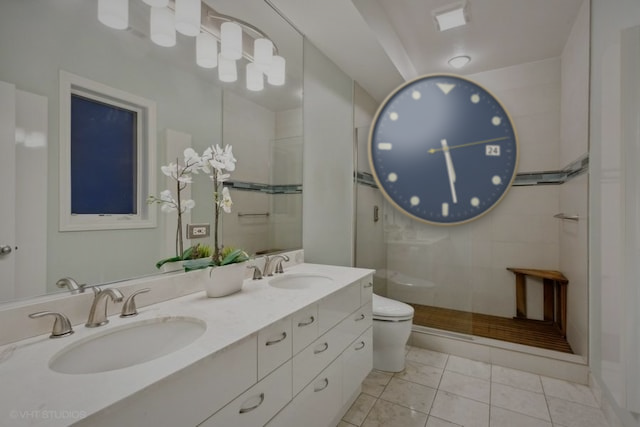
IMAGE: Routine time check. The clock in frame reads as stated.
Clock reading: 5:28:13
